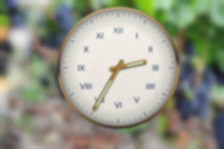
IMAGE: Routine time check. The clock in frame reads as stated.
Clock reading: 2:35
